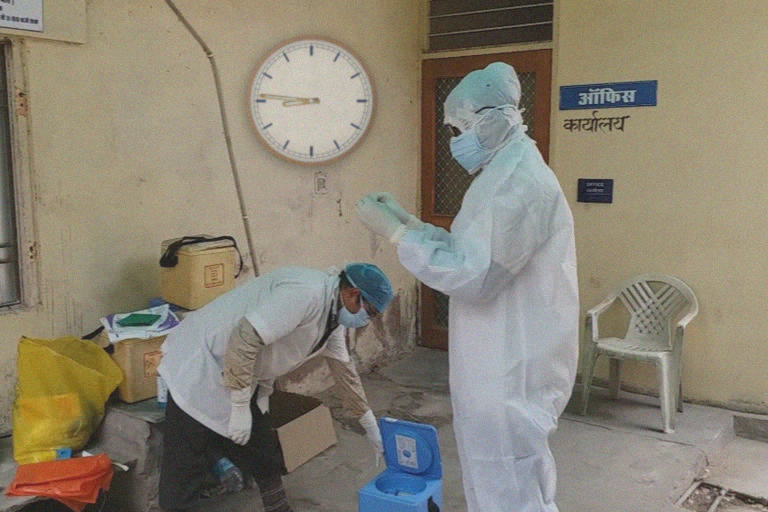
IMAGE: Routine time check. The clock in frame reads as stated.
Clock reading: 8:46
